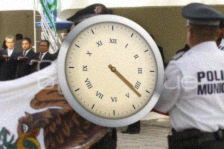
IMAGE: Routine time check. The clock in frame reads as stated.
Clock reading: 4:22
